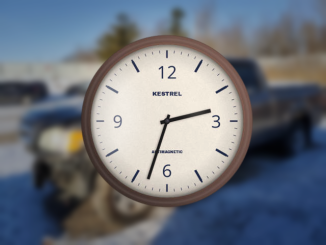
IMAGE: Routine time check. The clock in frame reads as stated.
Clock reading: 2:33
